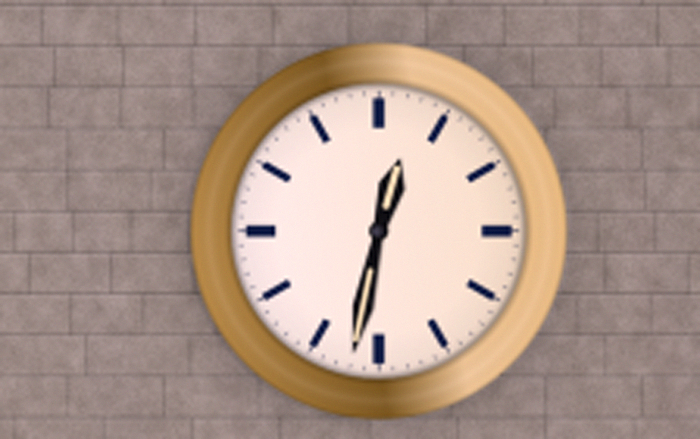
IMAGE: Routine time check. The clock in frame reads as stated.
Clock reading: 12:32
